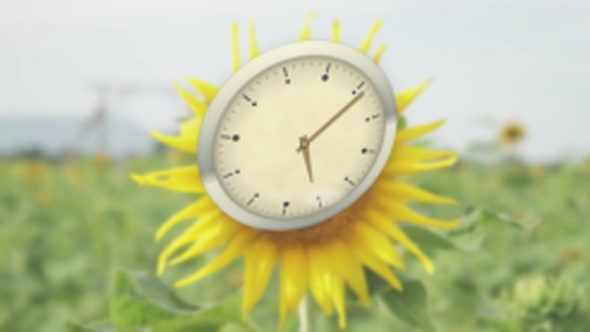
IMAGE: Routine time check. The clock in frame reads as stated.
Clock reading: 5:06
